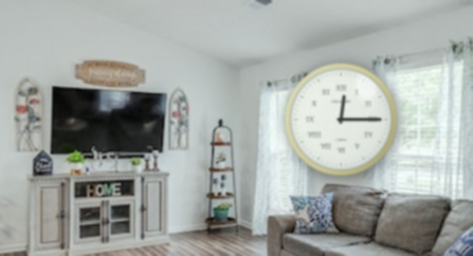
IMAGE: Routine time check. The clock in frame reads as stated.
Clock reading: 12:15
